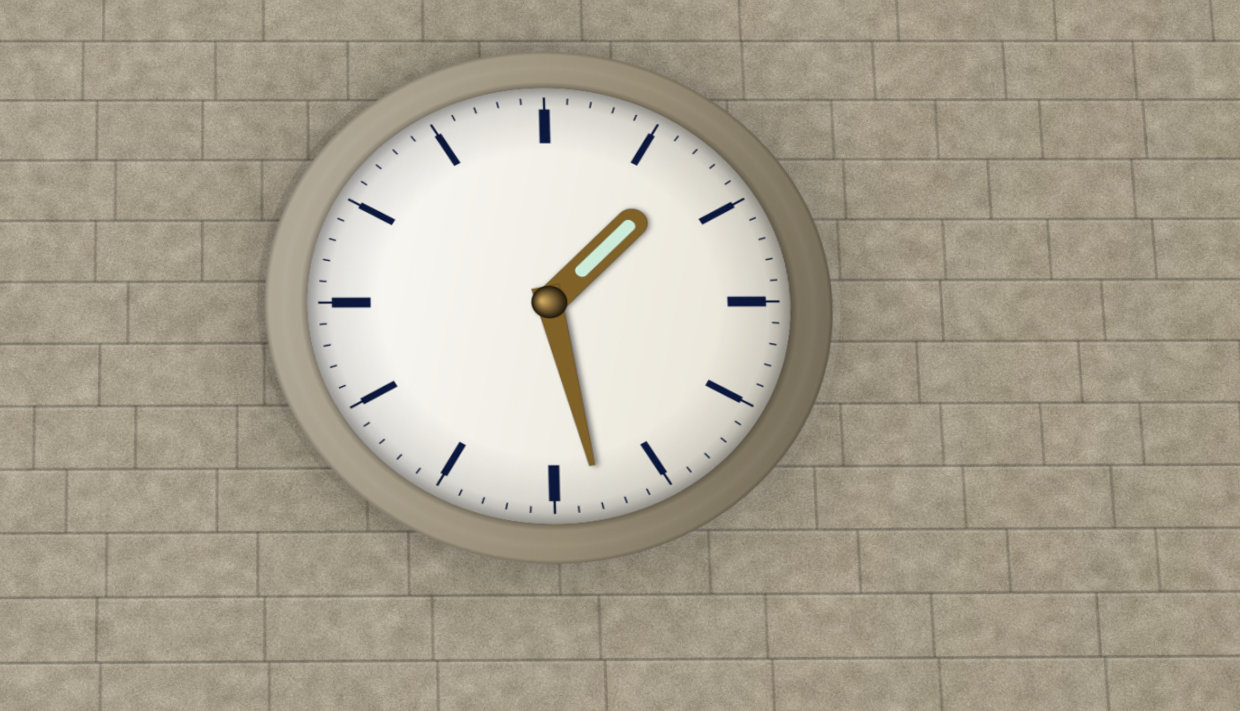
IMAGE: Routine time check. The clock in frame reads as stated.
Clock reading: 1:28
